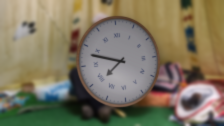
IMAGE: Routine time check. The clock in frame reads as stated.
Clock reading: 7:48
